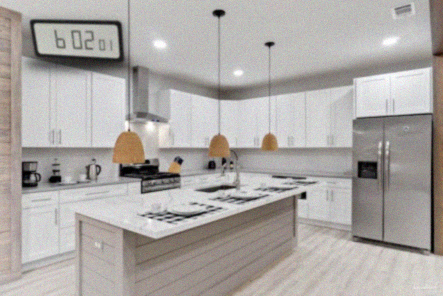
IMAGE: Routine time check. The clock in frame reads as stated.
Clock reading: 6:02:01
